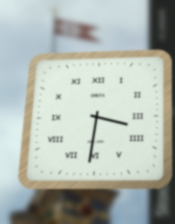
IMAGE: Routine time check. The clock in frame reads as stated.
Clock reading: 3:31
